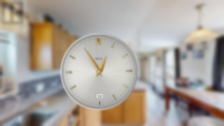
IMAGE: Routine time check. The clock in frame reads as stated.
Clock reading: 12:55
